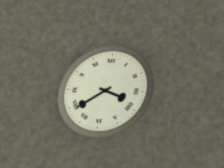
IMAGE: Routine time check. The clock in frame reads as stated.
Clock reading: 3:39
